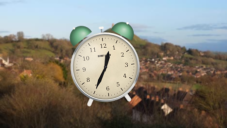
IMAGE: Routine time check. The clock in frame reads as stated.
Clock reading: 12:35
